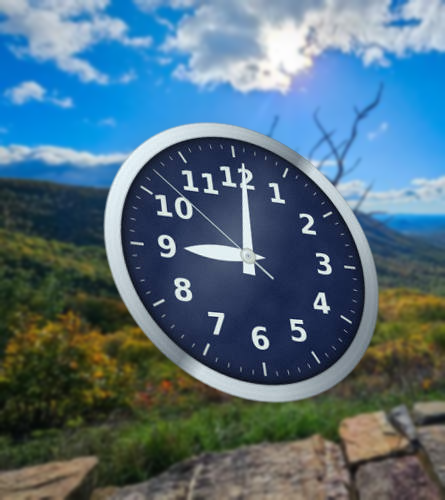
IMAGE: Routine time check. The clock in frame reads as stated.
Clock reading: 9:00:52
